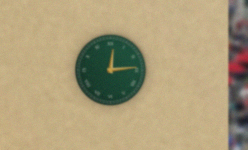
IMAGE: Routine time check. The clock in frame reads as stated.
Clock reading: 12:14
